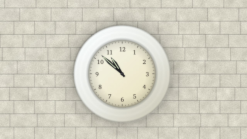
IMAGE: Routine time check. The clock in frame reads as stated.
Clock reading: 10:52
